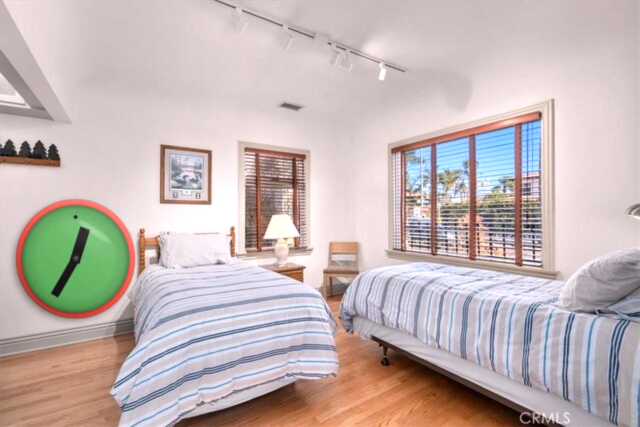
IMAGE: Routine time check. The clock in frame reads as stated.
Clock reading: 12:35
